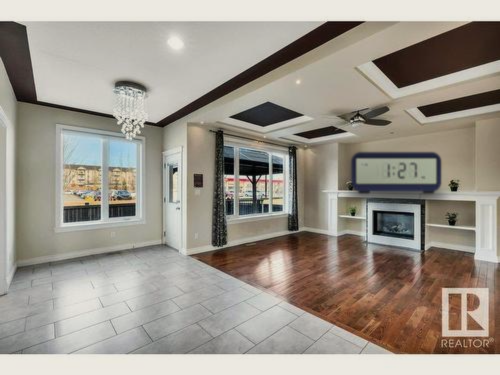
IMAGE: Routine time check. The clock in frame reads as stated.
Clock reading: 1:27
